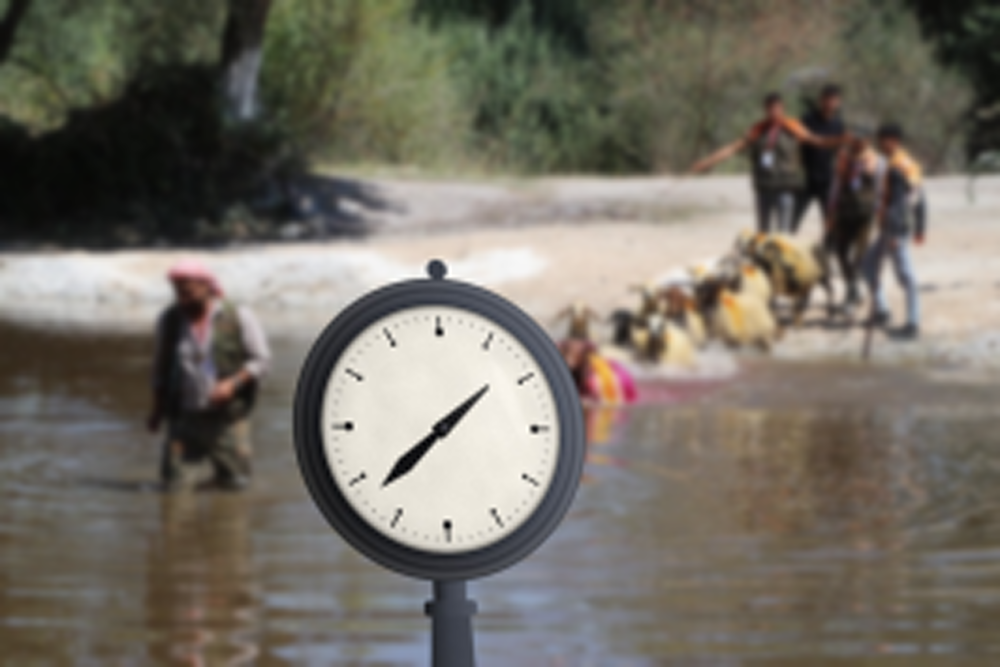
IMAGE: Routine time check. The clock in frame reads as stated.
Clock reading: 1:38
